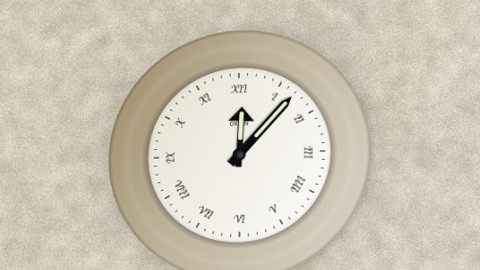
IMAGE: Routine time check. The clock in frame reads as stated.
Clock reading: 12:07
